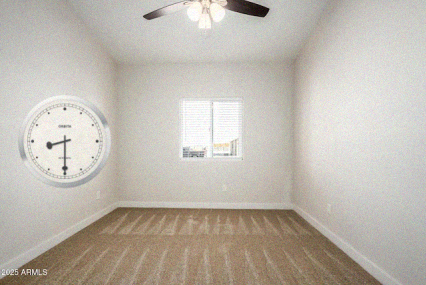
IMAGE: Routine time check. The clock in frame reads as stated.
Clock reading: 8:30
